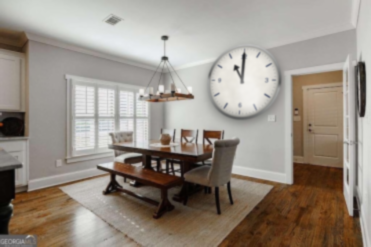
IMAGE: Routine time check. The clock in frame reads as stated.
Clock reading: 11:00
